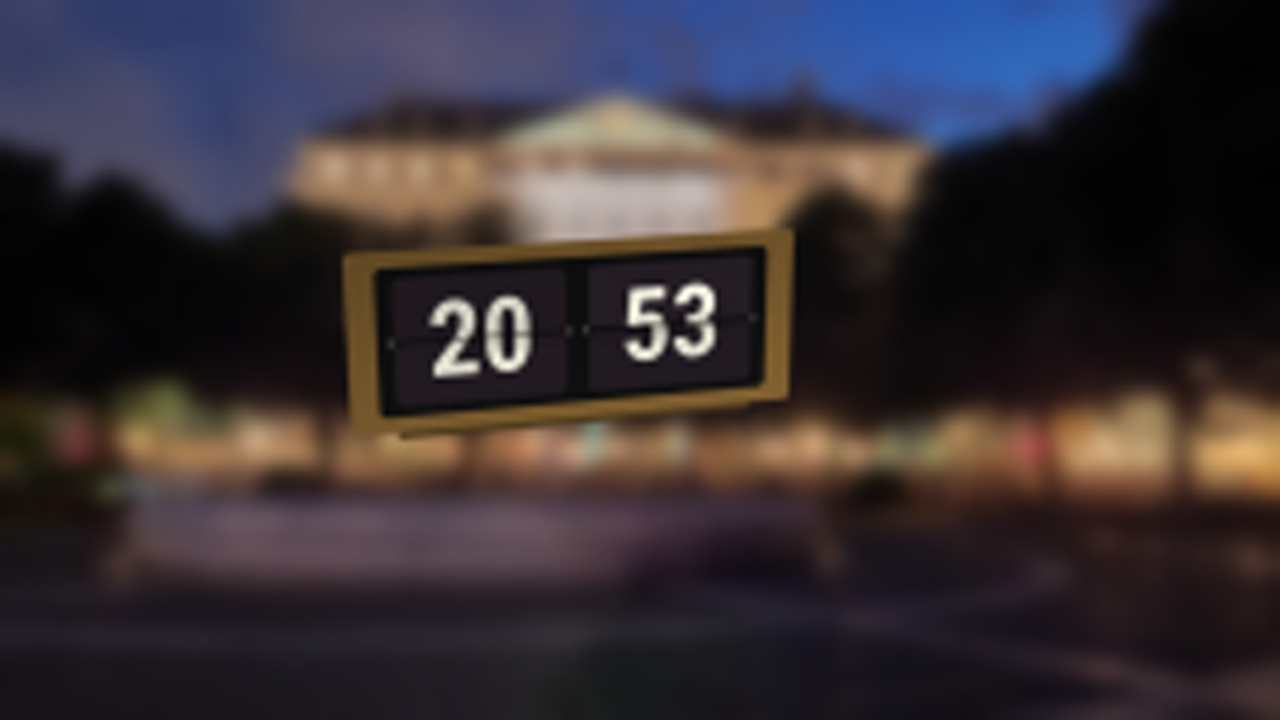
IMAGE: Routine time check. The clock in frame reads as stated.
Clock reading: 20:53
